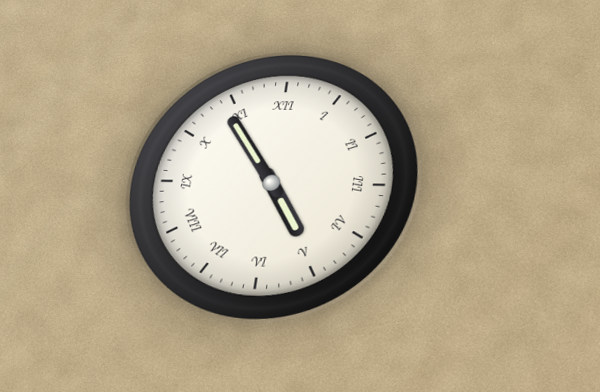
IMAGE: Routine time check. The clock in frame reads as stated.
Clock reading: 4:54
